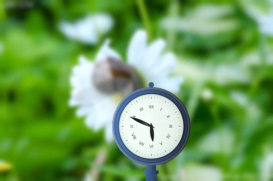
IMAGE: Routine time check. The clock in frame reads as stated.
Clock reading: 5:49
